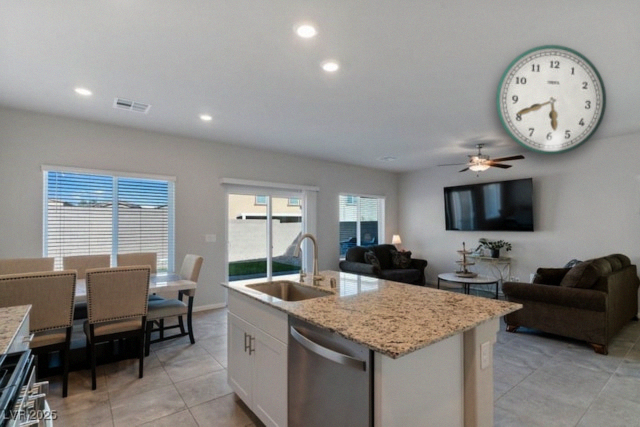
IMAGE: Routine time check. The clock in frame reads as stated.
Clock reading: 5:41
